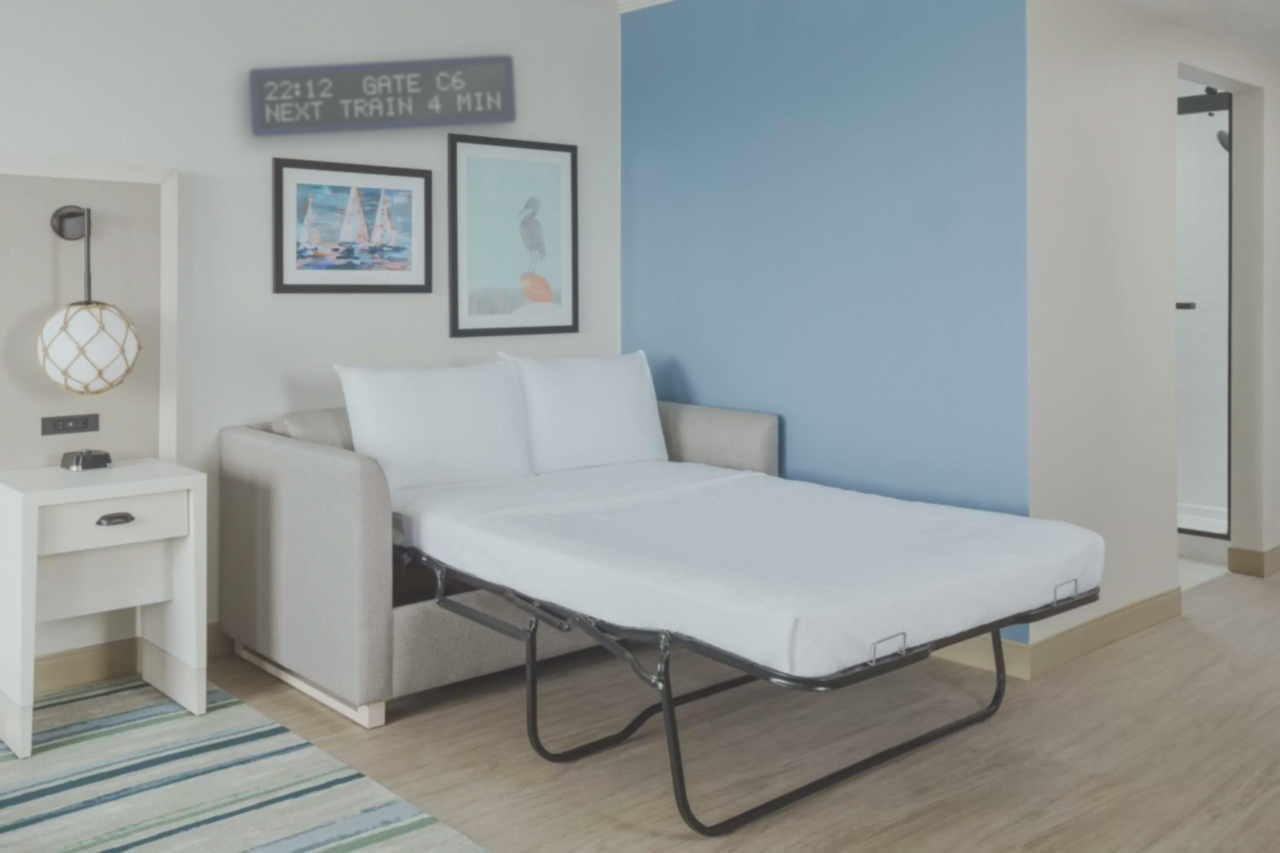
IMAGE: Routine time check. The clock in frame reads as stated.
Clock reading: 22:12
